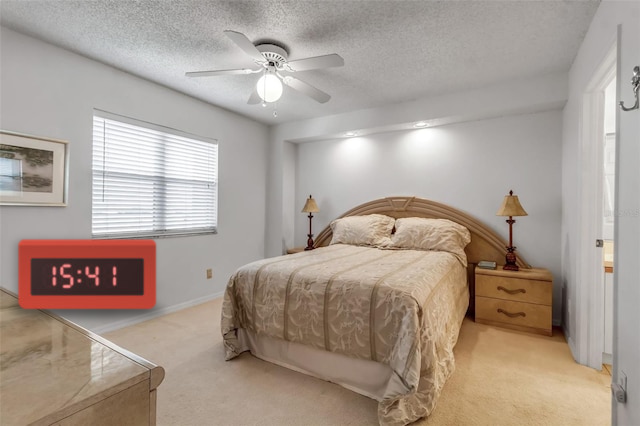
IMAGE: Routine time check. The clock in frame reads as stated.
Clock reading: 15:41
